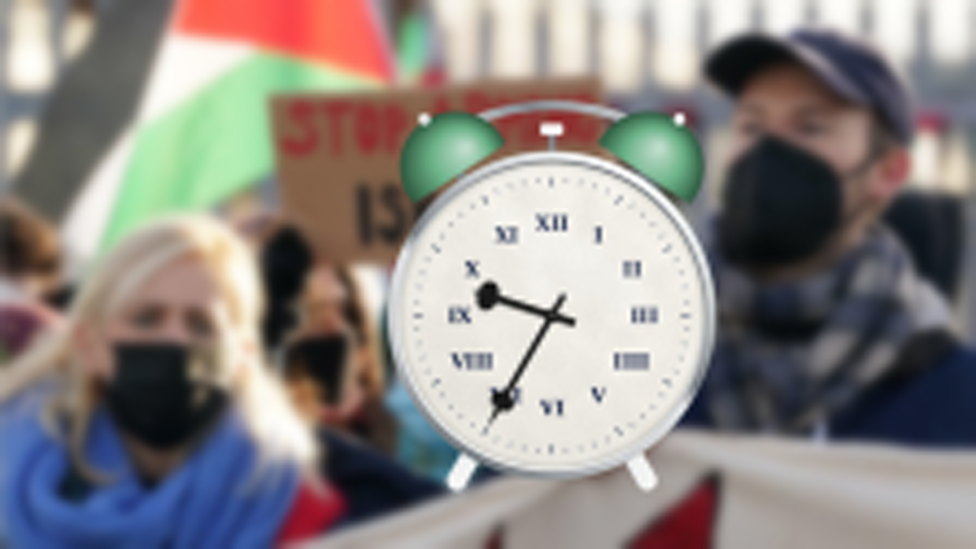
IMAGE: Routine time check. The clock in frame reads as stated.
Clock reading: 9:35
